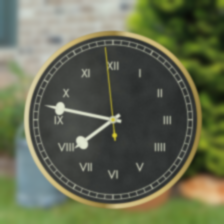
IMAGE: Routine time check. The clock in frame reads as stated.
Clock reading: 7:46:59
